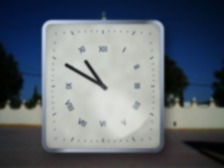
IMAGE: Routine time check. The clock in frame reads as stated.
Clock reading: 10:50
